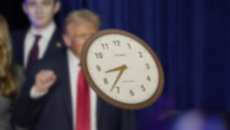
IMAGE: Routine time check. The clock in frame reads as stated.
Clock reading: 8:37
